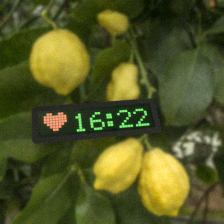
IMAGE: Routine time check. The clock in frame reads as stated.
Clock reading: 16:22
